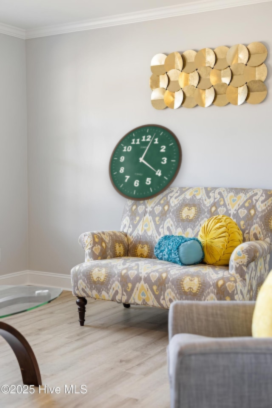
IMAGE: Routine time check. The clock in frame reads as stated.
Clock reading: 4:03
